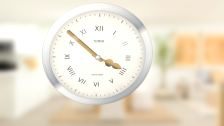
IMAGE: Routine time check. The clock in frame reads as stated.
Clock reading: 3:52
